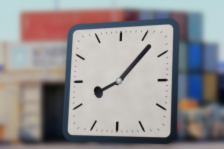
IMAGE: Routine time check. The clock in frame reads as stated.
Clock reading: 8:07
